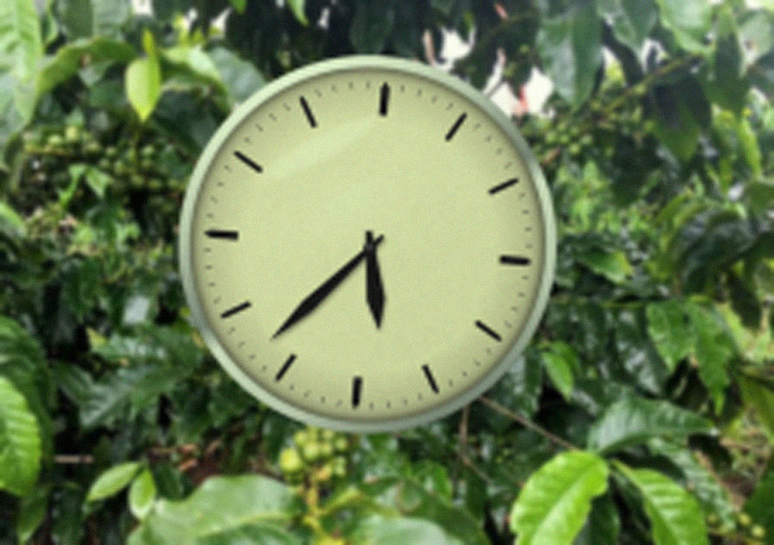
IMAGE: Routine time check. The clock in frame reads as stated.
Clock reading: 5:37
